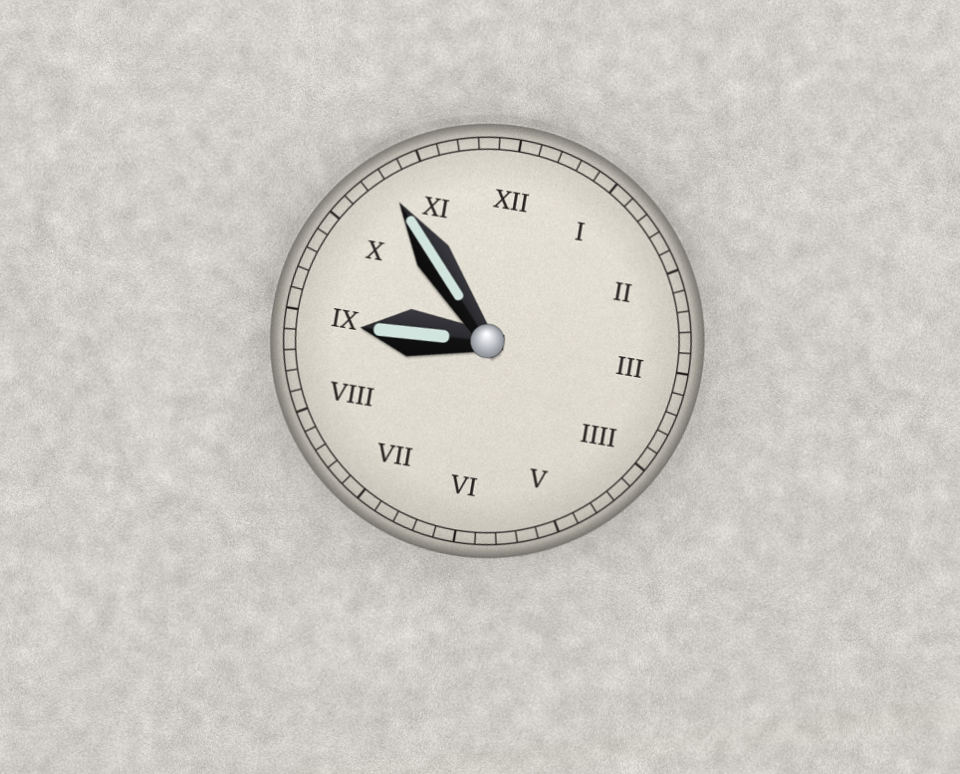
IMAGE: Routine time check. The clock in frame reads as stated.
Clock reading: 8:53
